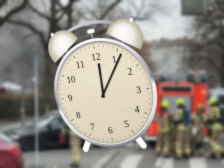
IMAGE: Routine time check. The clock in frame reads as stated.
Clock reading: 12:06
